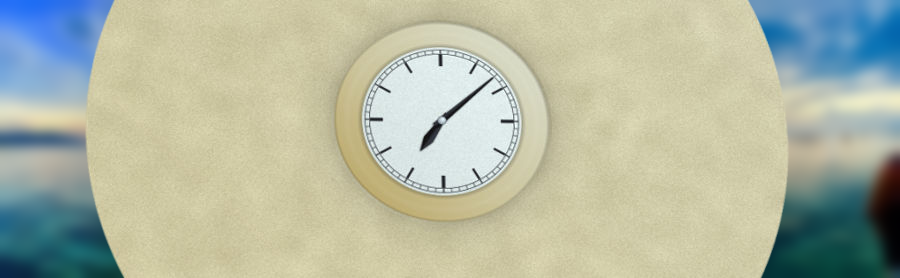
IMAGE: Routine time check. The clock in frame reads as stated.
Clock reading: 7:08
